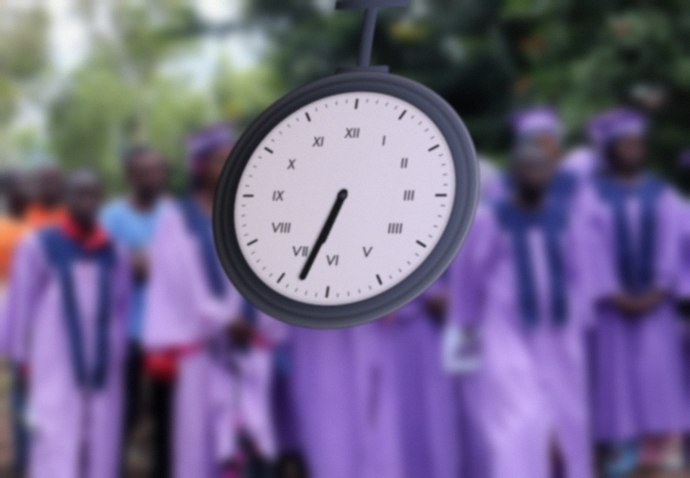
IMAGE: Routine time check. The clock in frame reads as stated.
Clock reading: 6:33
